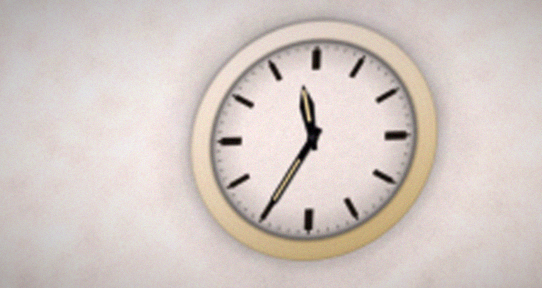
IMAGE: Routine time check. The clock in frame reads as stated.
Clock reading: 11:35
